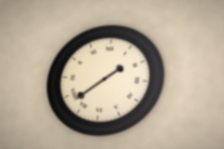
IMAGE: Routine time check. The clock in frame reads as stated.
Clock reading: 1:38
